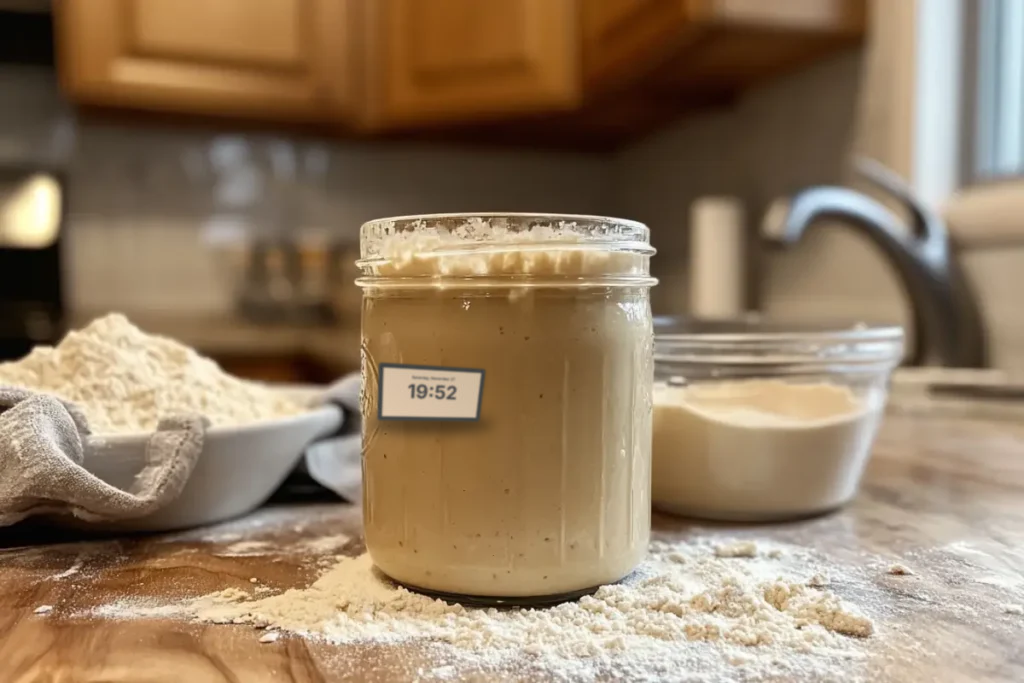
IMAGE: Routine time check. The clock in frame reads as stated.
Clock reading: 19:52
